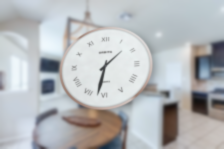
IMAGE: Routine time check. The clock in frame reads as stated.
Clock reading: 1:32
